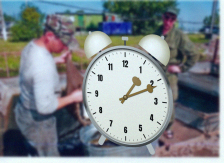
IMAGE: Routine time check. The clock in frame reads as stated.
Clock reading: 1:11
